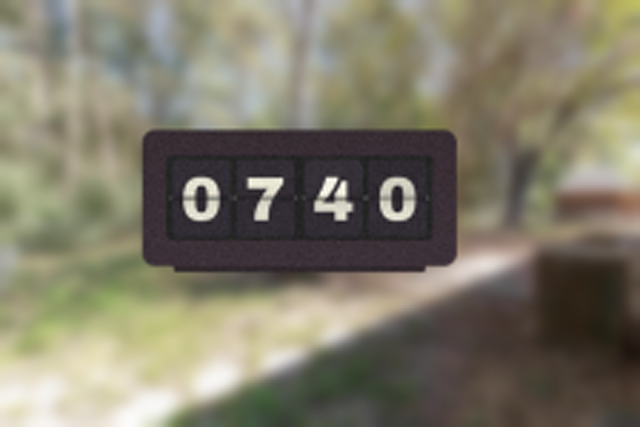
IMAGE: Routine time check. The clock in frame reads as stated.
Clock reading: 7:40
